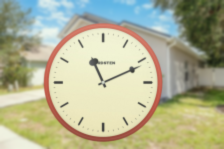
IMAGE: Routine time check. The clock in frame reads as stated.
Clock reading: 11:11
